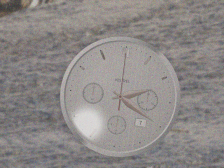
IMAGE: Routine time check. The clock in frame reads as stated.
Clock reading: 2:20
